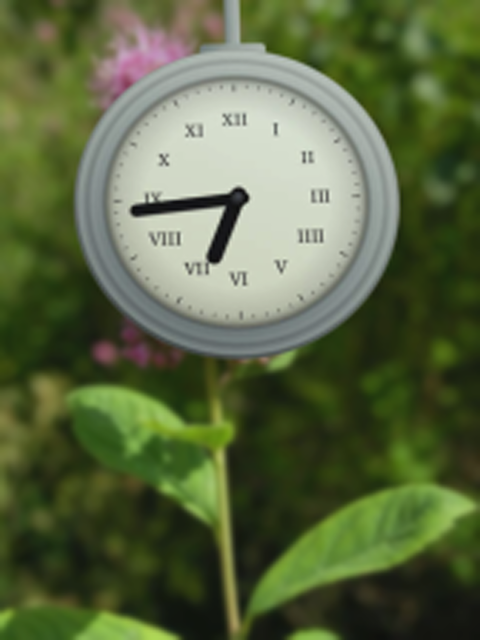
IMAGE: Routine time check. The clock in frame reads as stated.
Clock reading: 6:44
